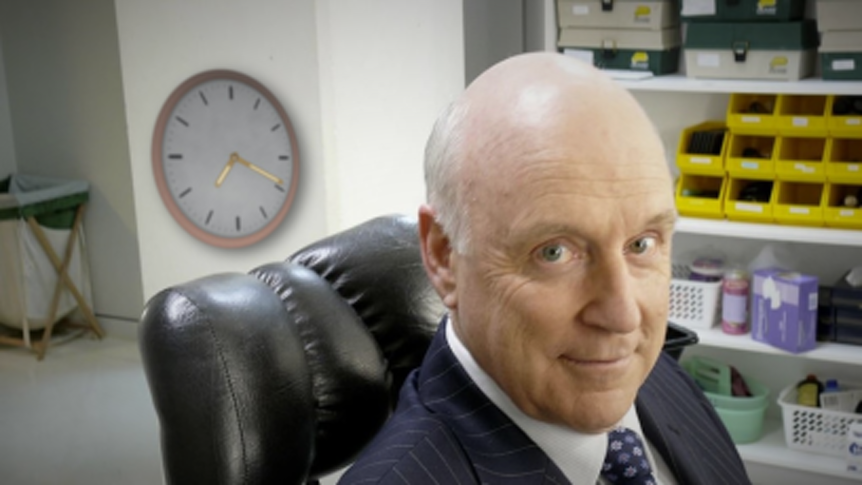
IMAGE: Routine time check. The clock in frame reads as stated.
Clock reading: 7:19
